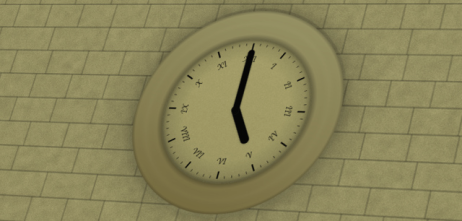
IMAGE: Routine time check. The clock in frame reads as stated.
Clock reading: 5:00
